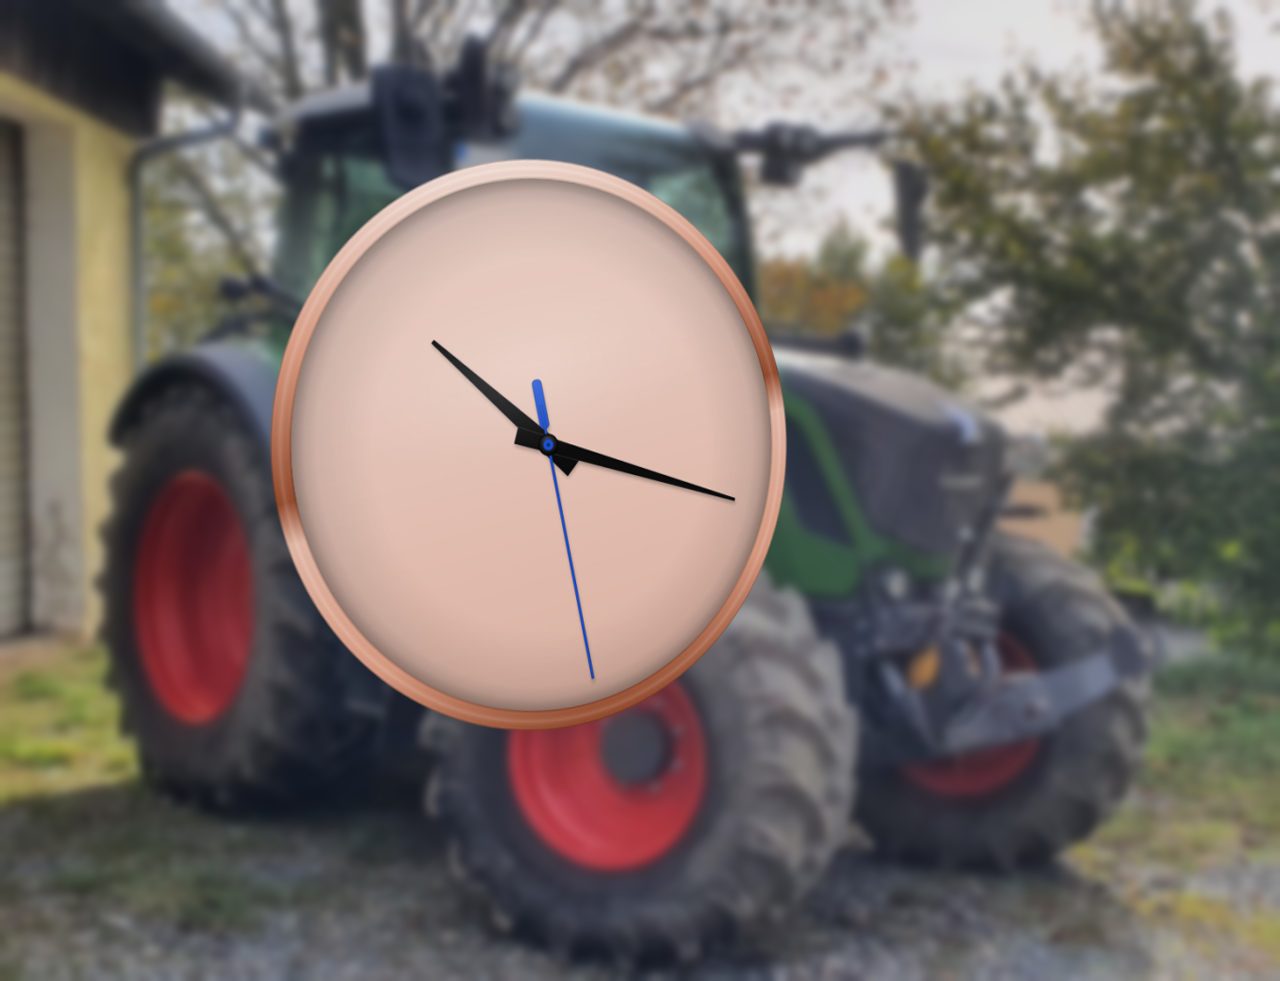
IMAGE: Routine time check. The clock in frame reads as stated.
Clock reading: 10:17:28
